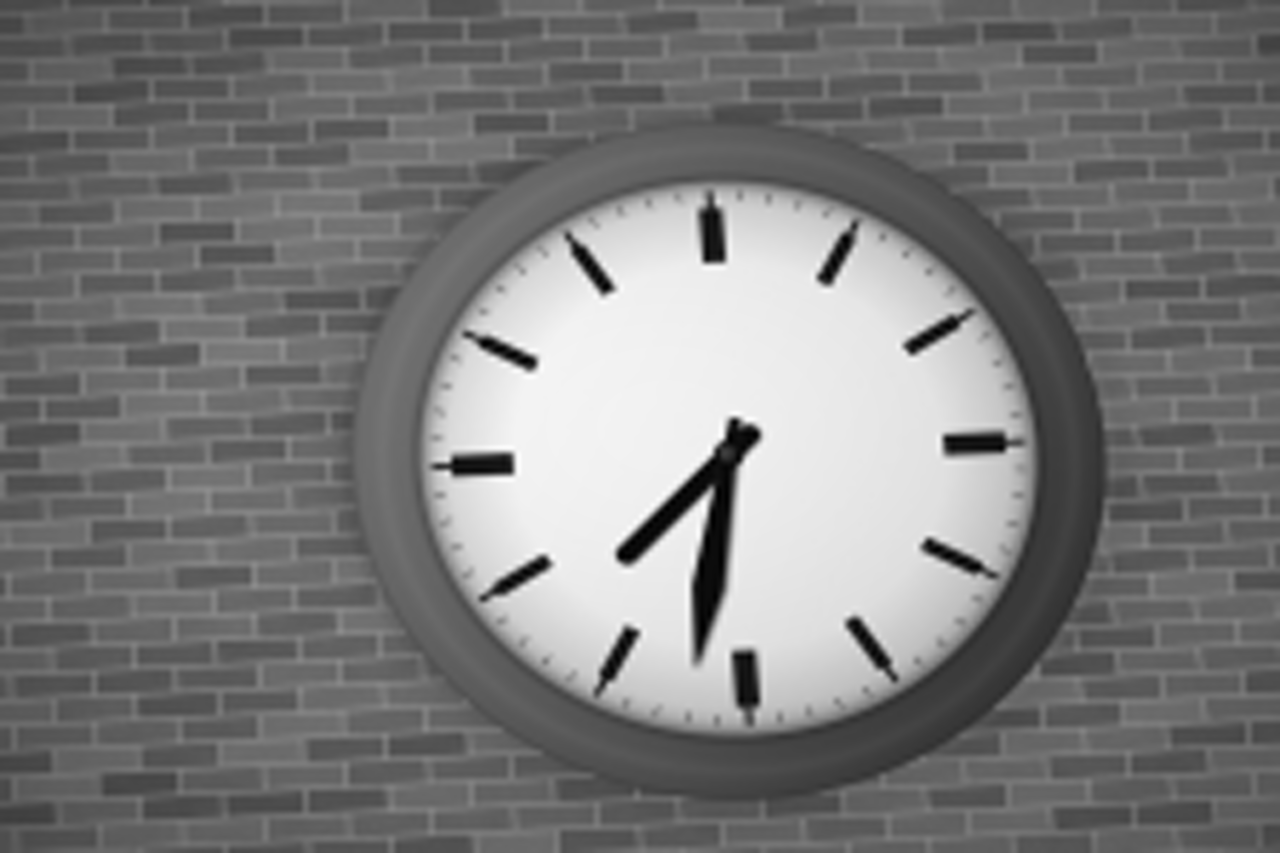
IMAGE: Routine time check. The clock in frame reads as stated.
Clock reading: 7:32
